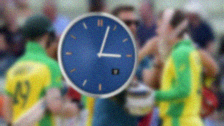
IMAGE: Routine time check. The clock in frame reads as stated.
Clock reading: 3:03
